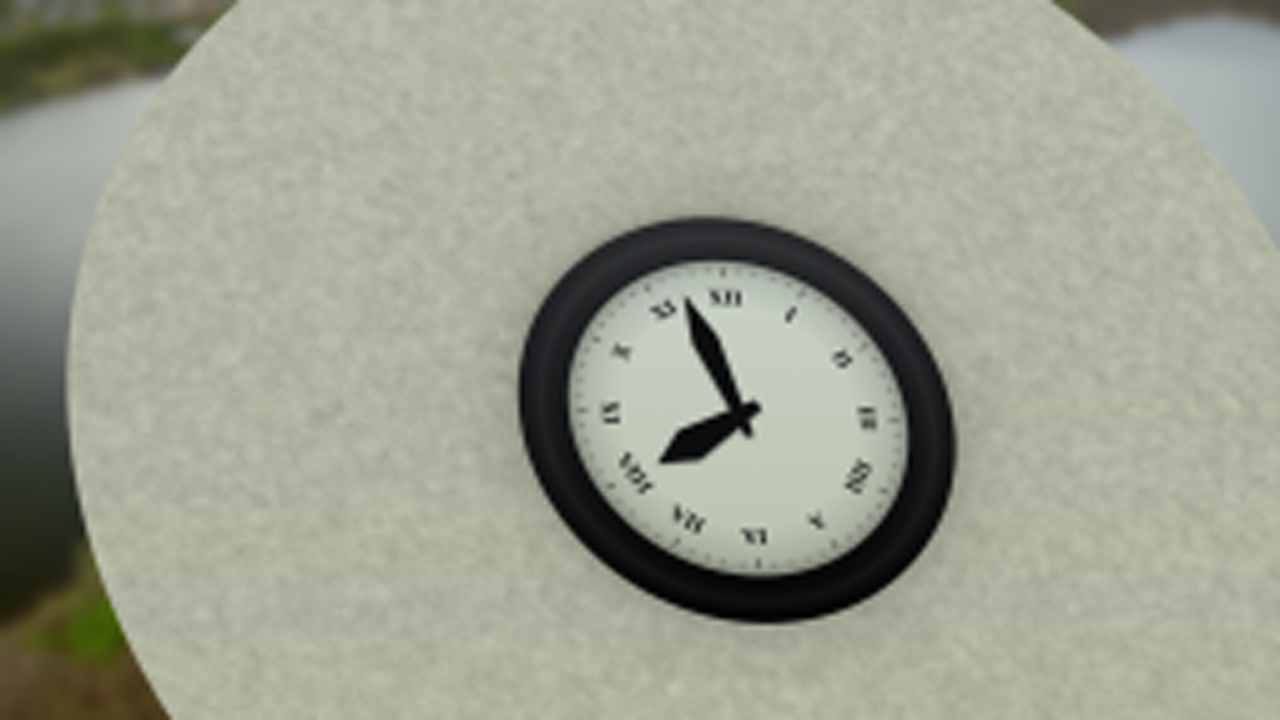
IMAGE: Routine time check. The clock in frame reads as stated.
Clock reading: 7:57
